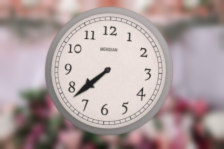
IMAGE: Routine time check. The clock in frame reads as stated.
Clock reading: 7:38
